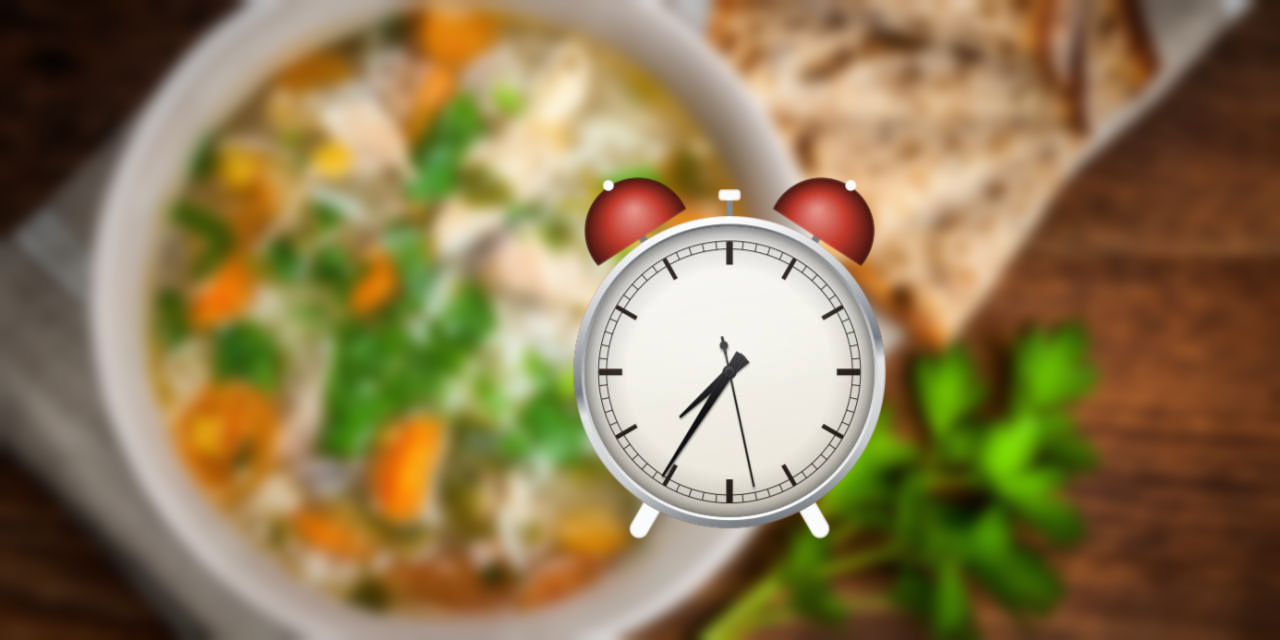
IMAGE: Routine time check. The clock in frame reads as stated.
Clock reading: 7:35:28
